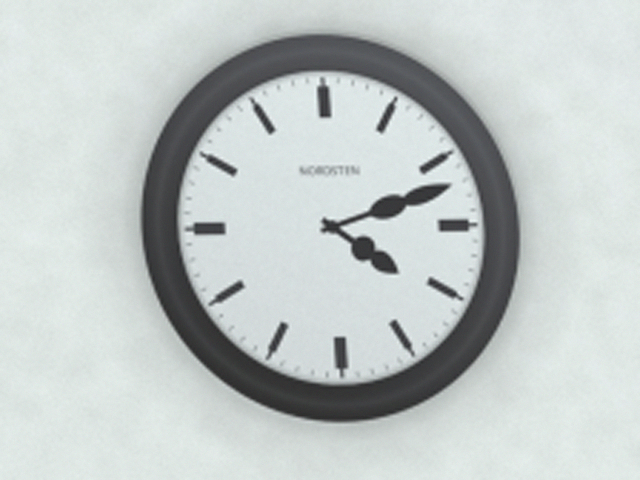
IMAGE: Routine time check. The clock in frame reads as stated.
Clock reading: 4:12
